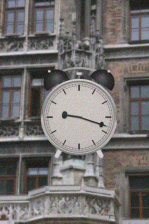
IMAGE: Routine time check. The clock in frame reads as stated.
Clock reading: 9:18
